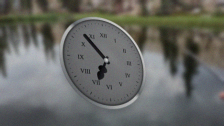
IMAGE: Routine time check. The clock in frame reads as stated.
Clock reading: 6:53
